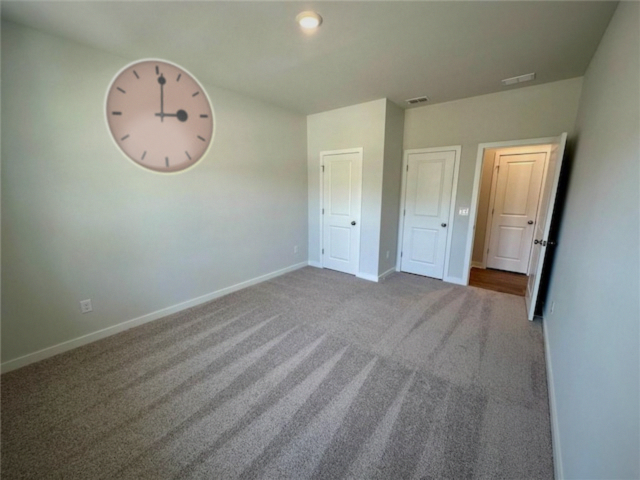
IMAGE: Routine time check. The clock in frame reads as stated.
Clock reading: 3:01
